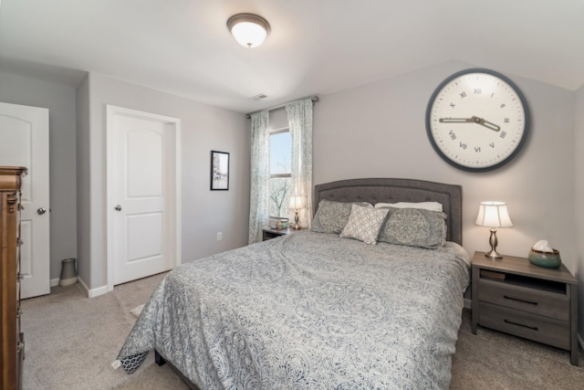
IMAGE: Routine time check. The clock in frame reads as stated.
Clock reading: 3:45
